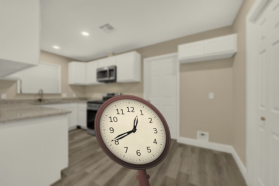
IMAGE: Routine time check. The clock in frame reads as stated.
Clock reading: 12:41
